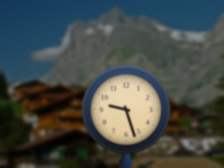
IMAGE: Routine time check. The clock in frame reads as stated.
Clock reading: 9:27
